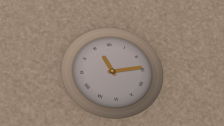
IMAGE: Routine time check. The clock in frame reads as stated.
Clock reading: 11:14
